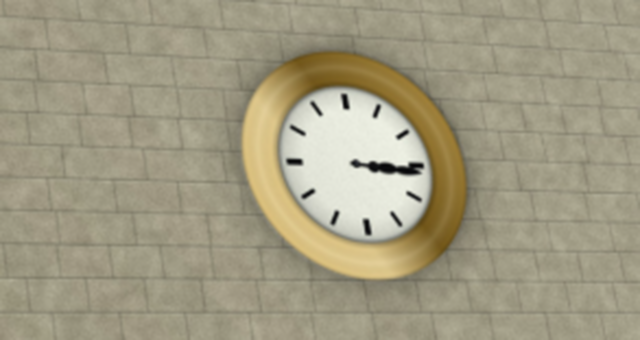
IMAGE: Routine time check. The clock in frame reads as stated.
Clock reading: 3:16
